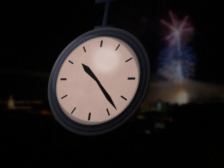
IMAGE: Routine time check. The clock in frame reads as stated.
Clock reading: 10:23
